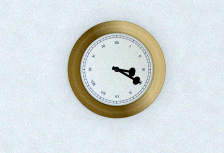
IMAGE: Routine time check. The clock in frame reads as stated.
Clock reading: 3:20
